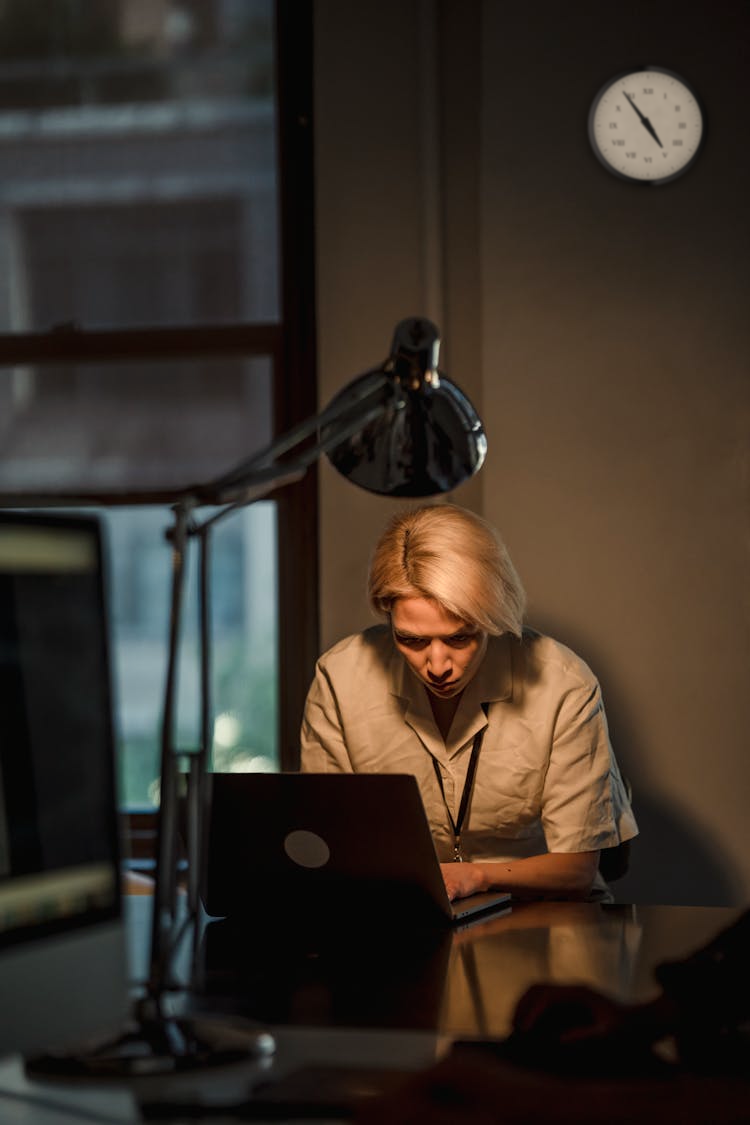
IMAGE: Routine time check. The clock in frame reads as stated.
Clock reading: 4:54
